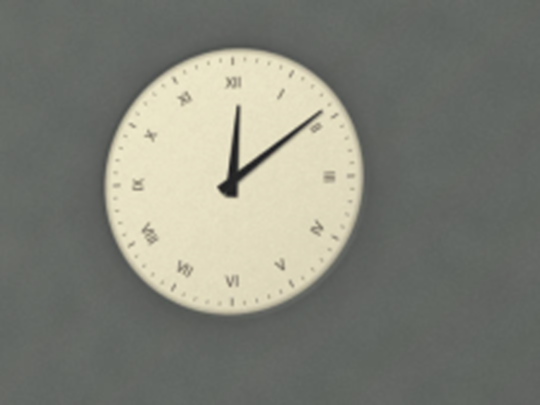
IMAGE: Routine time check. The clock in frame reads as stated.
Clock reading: 12:09
